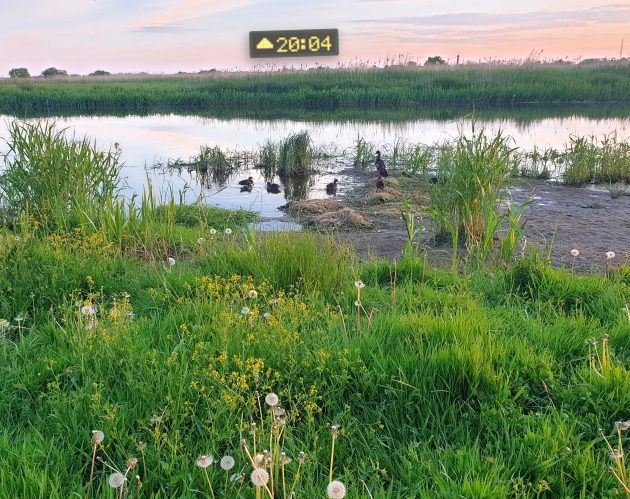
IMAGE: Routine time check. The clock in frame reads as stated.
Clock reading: 20:04
